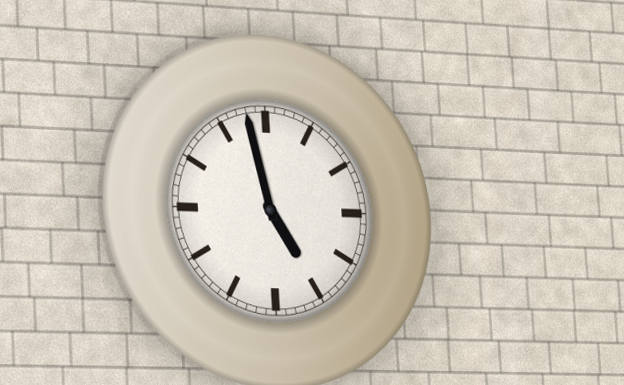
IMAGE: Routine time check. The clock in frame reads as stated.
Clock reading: 4:58
